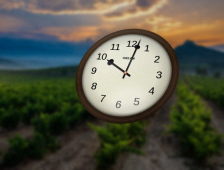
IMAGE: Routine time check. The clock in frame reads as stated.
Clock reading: 10:02
